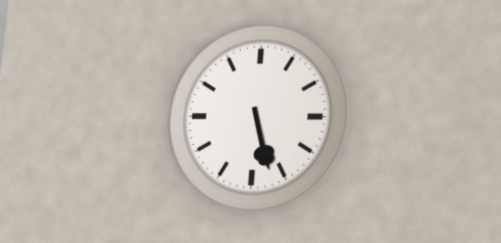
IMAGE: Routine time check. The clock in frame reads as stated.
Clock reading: 5:27
